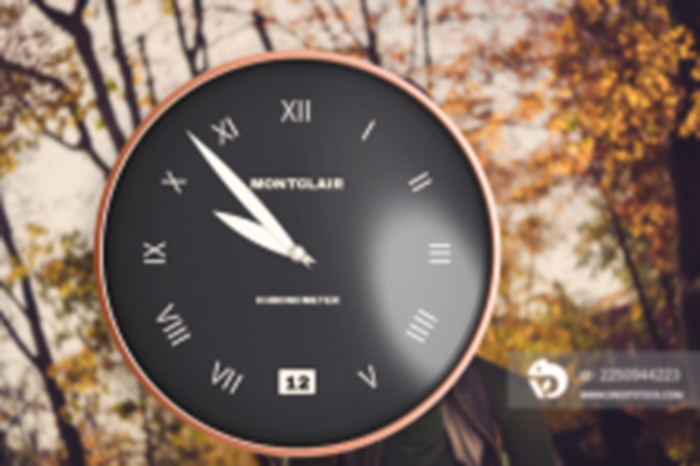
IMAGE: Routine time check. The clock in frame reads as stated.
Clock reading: 9:53
